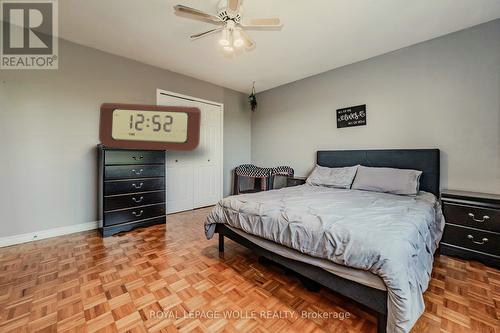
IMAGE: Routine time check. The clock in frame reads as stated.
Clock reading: 12:52
